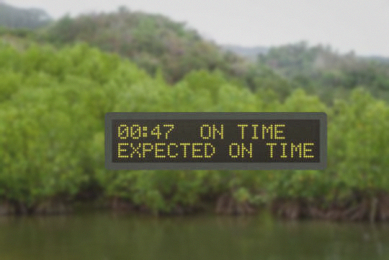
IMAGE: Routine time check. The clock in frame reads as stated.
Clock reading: 0:47
